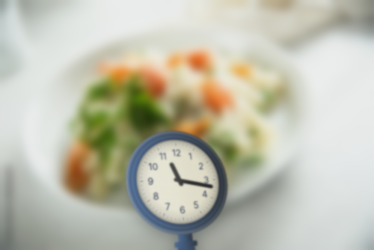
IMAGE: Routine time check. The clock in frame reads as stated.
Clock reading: 11:17
